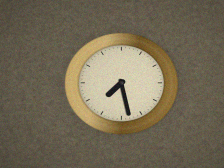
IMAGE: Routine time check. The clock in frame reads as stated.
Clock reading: 7:28
